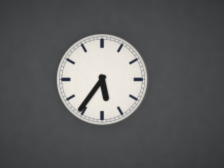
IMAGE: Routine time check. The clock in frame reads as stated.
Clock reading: 5:36
